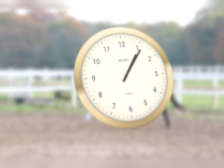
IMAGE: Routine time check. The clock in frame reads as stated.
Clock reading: 1:06
